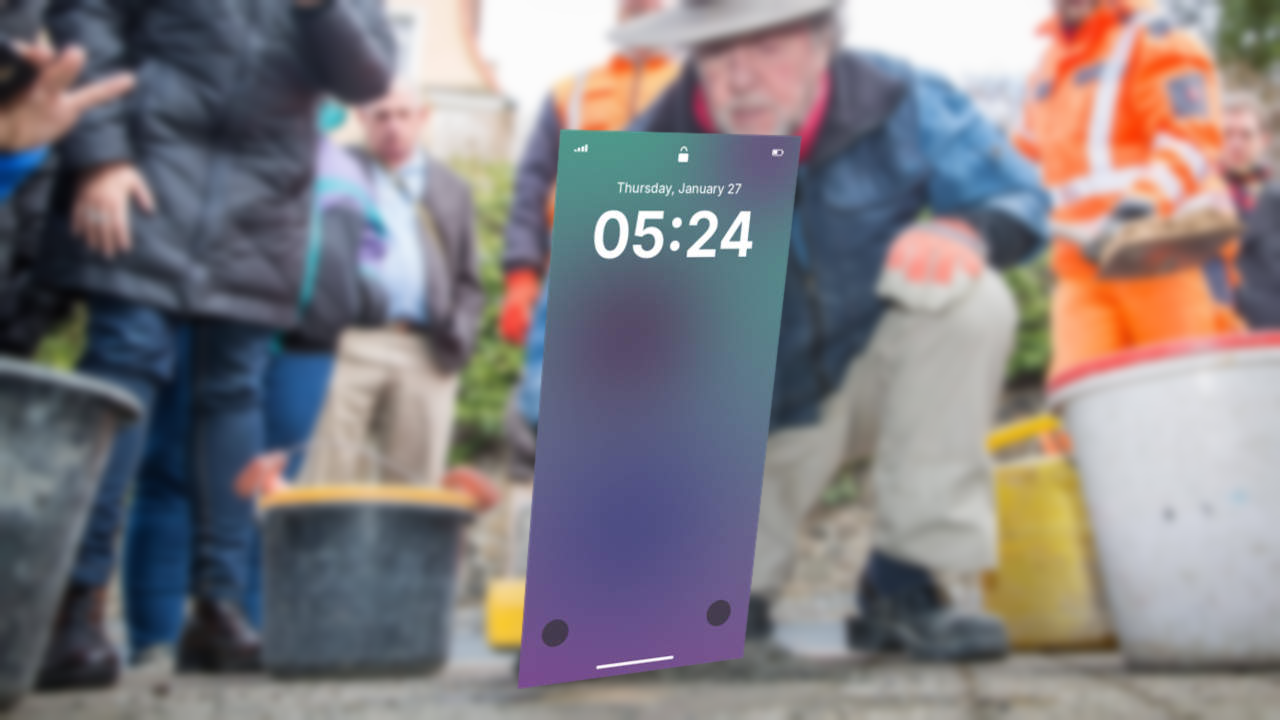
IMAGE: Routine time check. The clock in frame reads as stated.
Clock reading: 5:24
